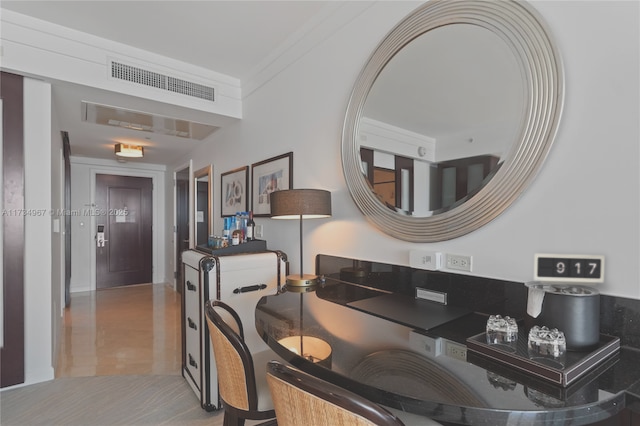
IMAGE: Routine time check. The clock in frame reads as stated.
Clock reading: 9:17
